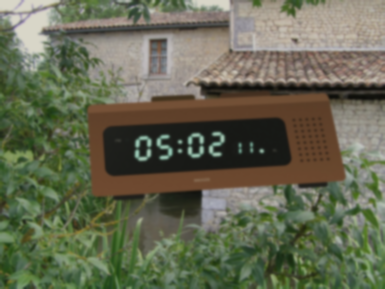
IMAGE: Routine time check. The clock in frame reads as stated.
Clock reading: 5:02:11
